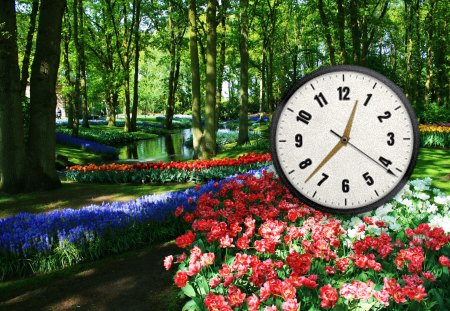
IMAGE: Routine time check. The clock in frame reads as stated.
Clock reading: 12:37:21
